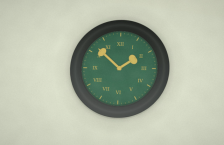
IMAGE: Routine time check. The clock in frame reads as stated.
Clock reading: 1:52
